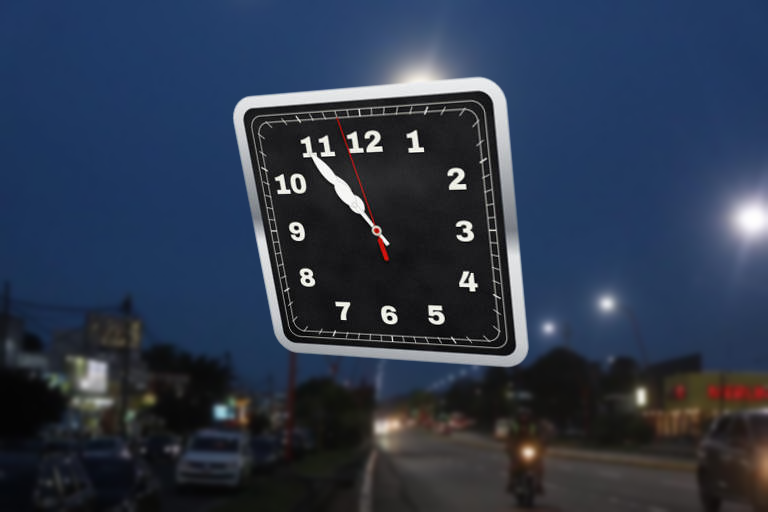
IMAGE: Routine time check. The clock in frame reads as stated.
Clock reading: 10:53:58
